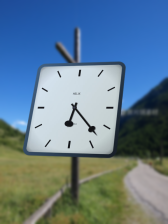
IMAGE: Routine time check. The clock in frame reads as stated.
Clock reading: 6:23
